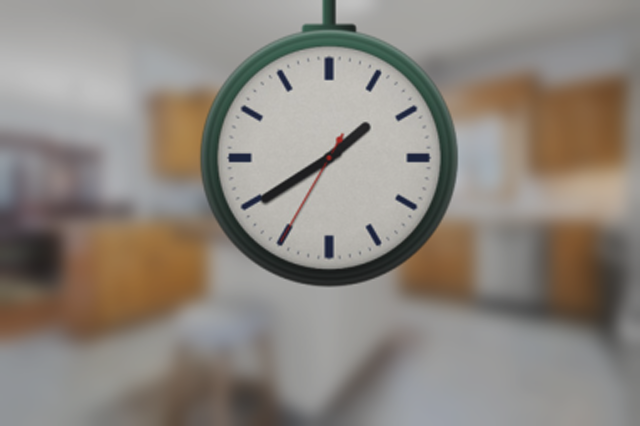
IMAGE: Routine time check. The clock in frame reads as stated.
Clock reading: 1:39:35
